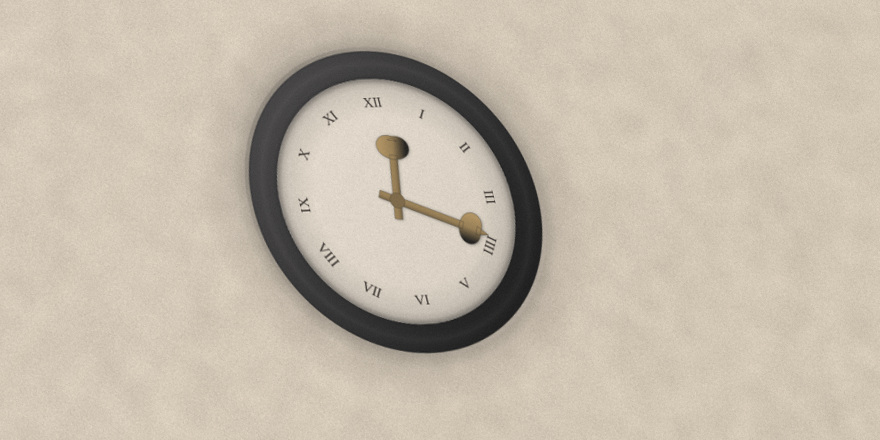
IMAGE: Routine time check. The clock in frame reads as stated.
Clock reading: 12:19
